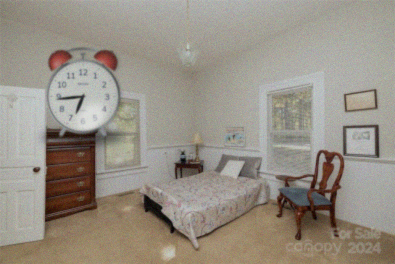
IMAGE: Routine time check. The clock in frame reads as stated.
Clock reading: 6:44
